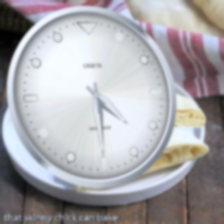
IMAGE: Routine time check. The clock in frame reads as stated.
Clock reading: 4:30
